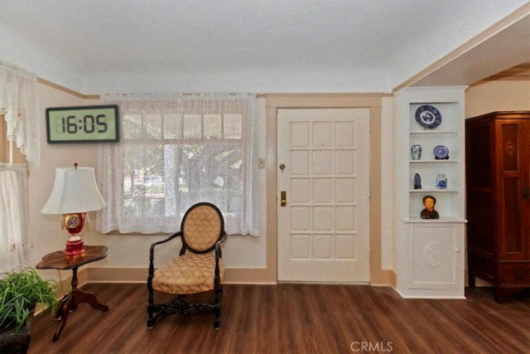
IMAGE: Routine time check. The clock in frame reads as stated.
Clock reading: 16:05
